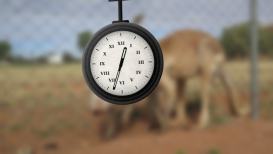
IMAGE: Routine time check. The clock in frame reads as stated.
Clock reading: 12:33
